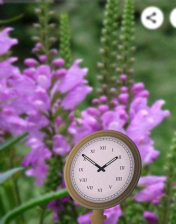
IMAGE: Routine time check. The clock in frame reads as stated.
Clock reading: 1:51
